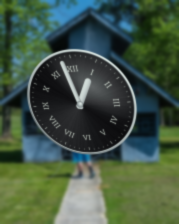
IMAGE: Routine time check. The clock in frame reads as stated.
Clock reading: 12:58
